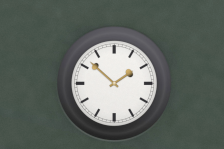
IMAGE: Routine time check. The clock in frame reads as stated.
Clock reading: 1:52
